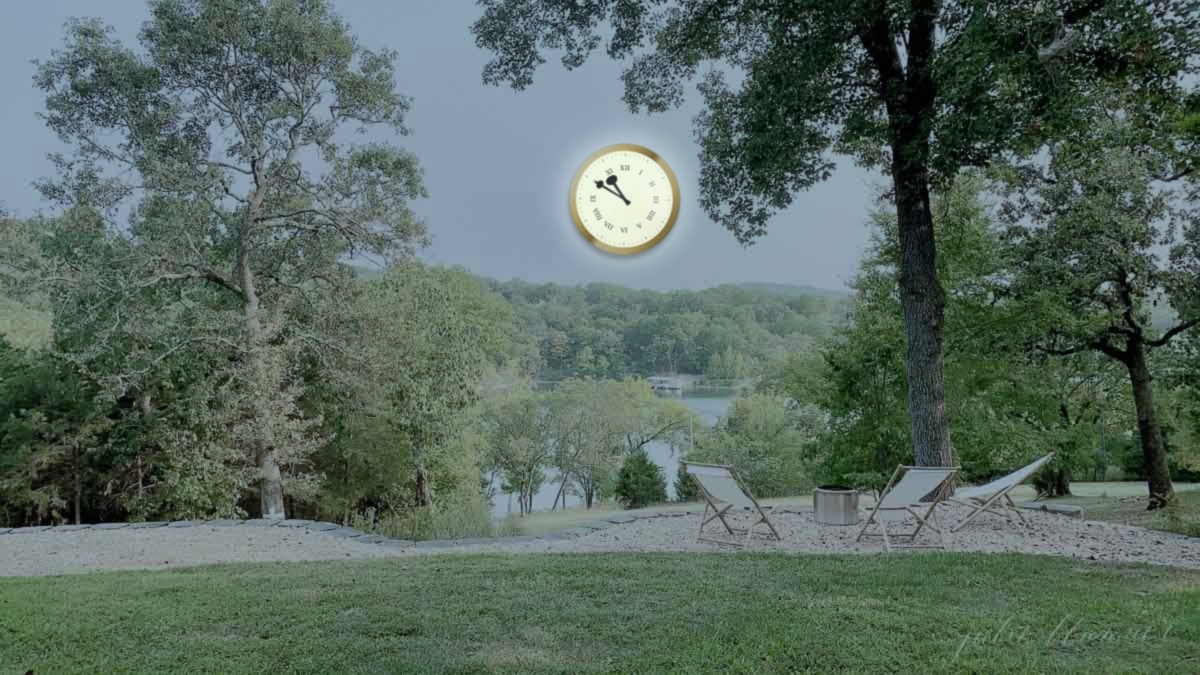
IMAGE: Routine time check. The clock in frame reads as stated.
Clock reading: 10:50
